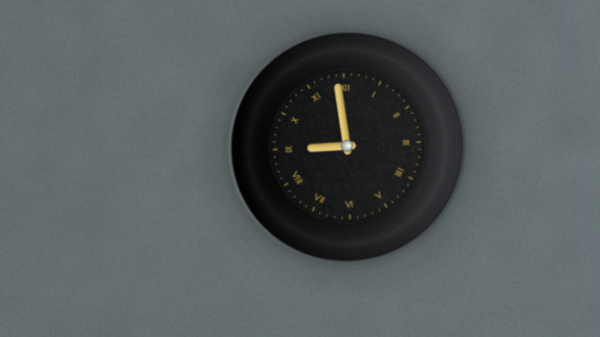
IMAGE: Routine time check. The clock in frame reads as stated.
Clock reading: 8:59
